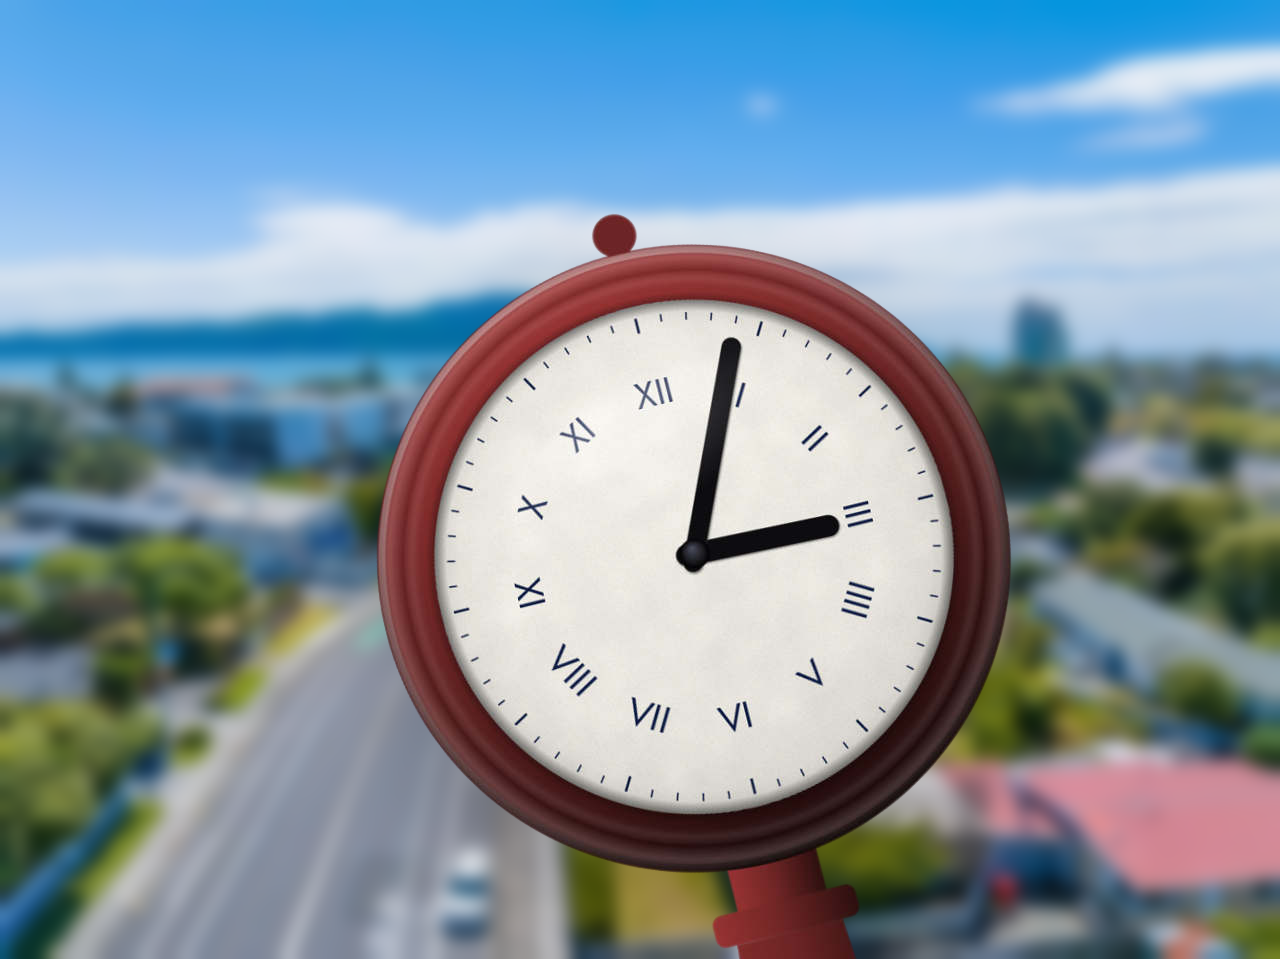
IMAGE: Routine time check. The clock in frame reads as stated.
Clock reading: 3:04
